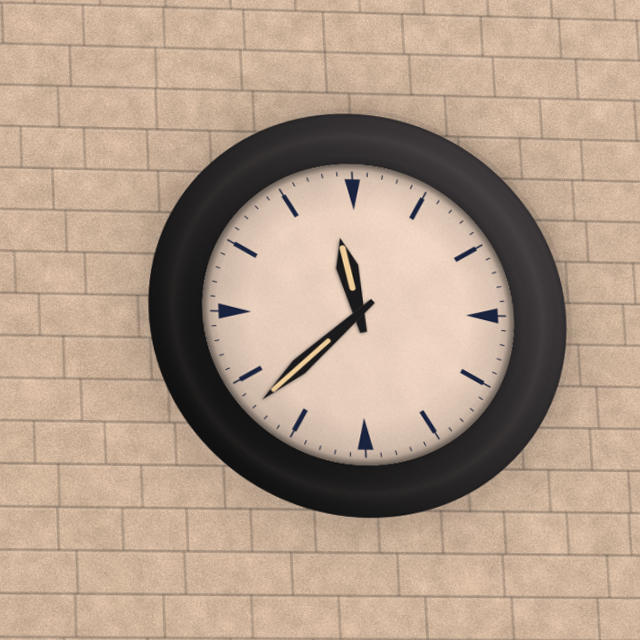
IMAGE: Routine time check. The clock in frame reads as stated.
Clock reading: 11:38
